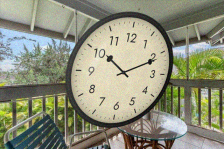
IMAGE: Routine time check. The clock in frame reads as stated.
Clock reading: 10:11
